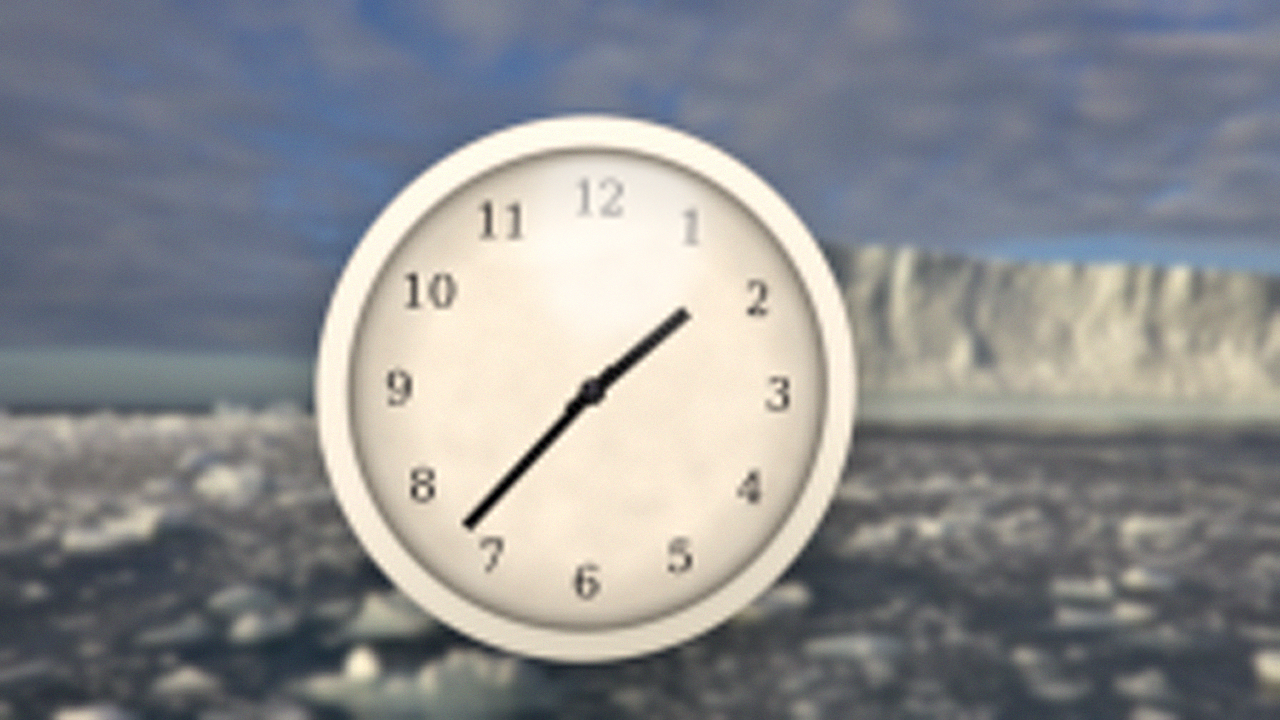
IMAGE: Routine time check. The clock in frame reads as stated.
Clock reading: 1:37
